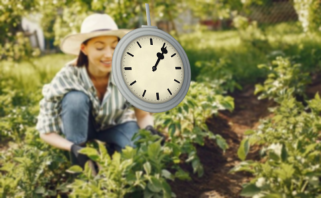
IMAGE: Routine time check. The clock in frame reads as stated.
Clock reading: 1:06
